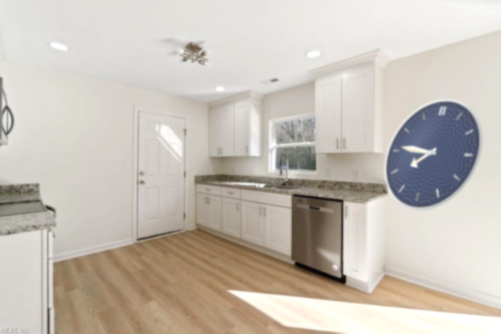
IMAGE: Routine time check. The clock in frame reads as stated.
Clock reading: 7:46
